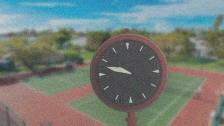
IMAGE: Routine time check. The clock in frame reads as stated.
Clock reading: 9:48
